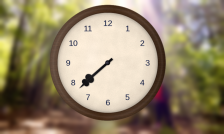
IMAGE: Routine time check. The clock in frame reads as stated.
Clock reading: 7:38
